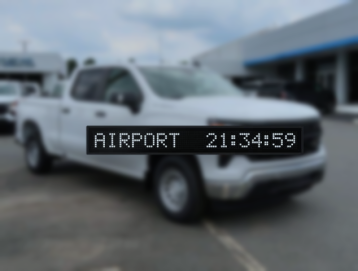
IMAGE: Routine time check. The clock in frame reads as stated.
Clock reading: 21:34:59
